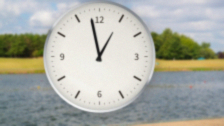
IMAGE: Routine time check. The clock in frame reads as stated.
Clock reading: 12:58
